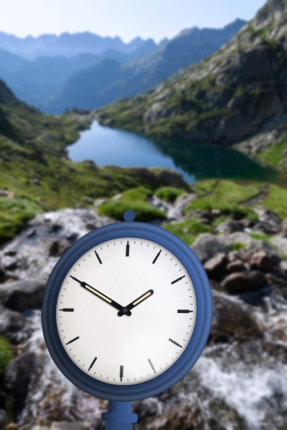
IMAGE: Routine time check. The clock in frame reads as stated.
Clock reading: 1:50
